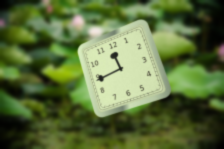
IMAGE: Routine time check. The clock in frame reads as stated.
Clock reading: 11:44
